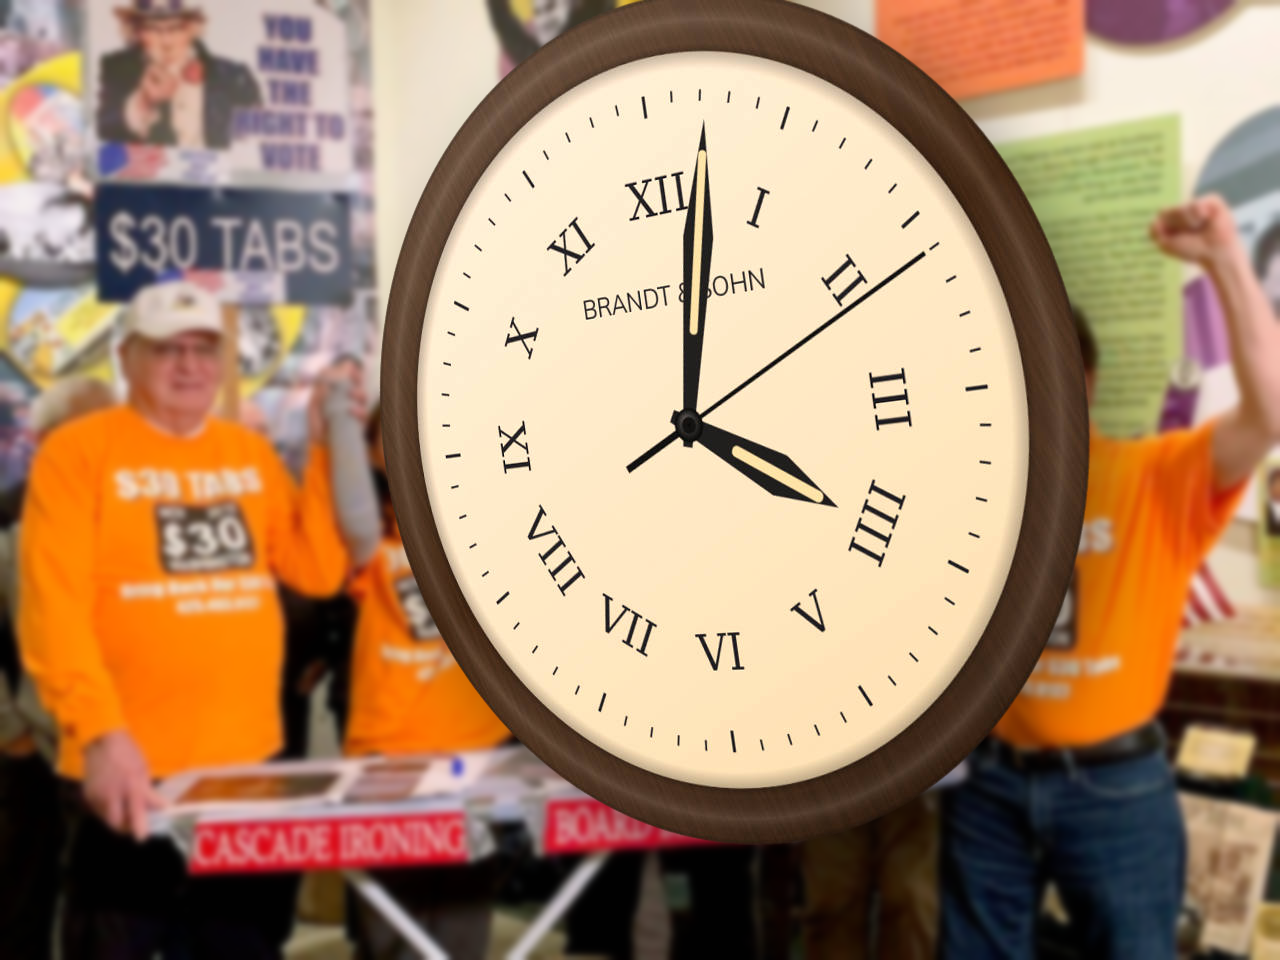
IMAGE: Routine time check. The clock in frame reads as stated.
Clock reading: 4:02:11
